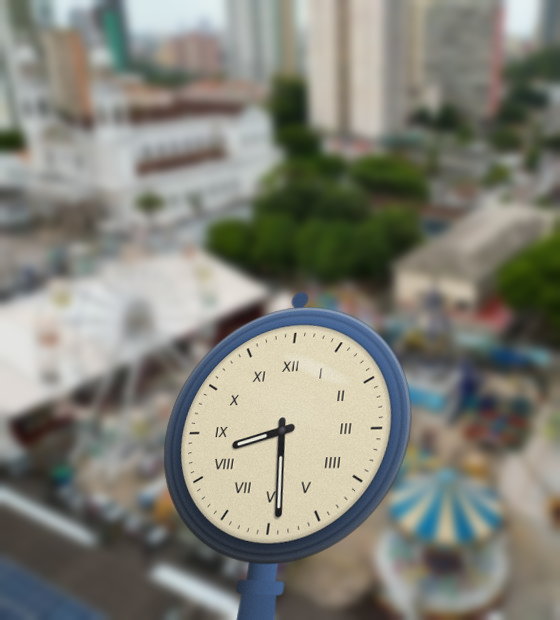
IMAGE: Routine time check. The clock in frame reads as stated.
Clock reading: 8:29
